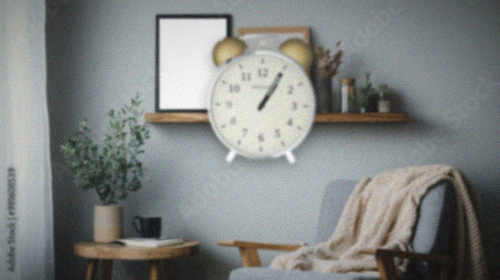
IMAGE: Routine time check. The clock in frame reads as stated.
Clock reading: 1:05
